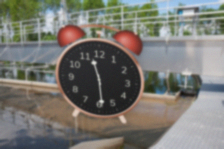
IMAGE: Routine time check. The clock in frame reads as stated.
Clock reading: 11:29
